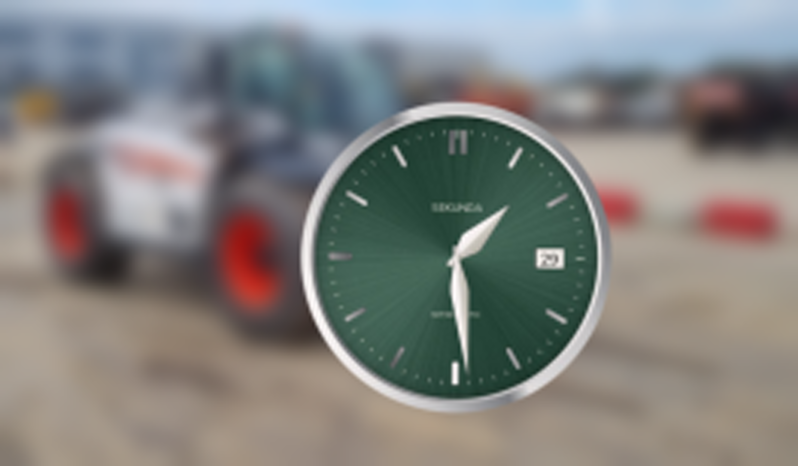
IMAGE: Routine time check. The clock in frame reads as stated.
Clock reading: 1:29
